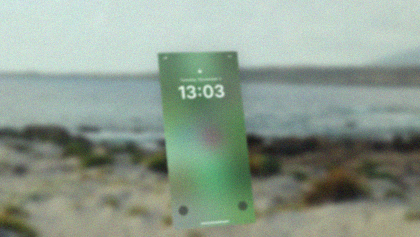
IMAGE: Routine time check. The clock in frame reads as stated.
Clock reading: 13:03
